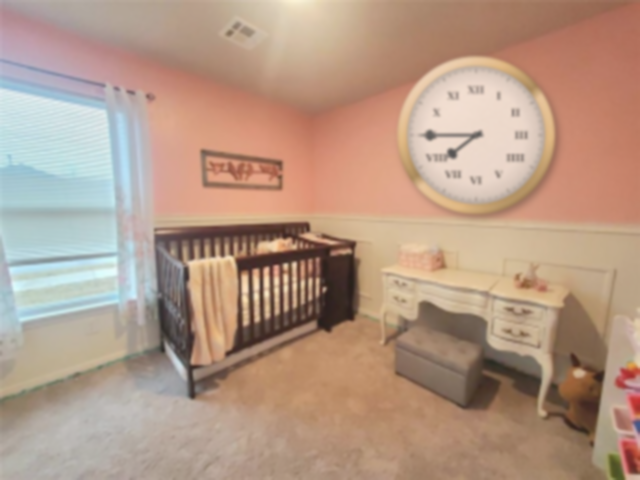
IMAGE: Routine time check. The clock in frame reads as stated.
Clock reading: 7:45
